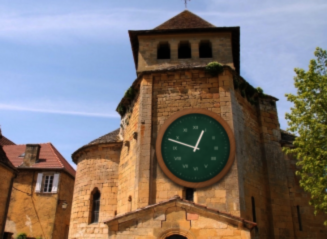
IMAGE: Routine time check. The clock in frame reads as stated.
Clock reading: 12:48
